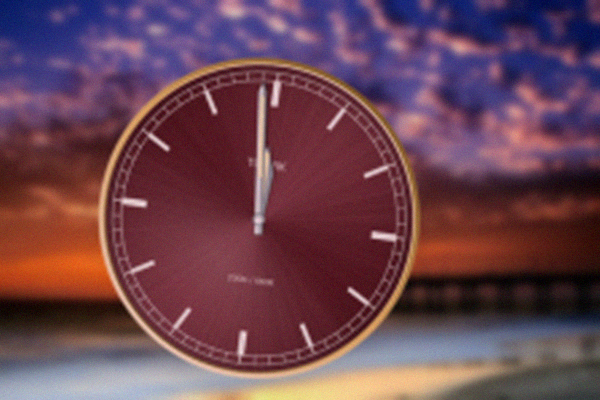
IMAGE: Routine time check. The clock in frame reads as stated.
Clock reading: 11:59
